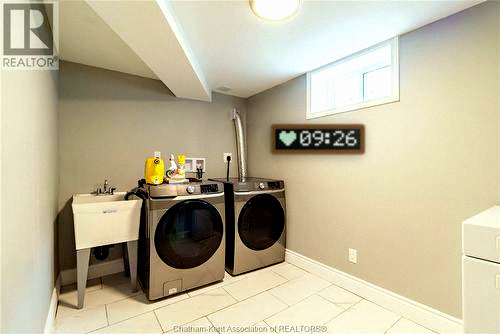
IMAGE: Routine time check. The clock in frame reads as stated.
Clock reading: 9:26
